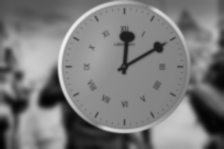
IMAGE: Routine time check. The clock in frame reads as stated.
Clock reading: 12:10
